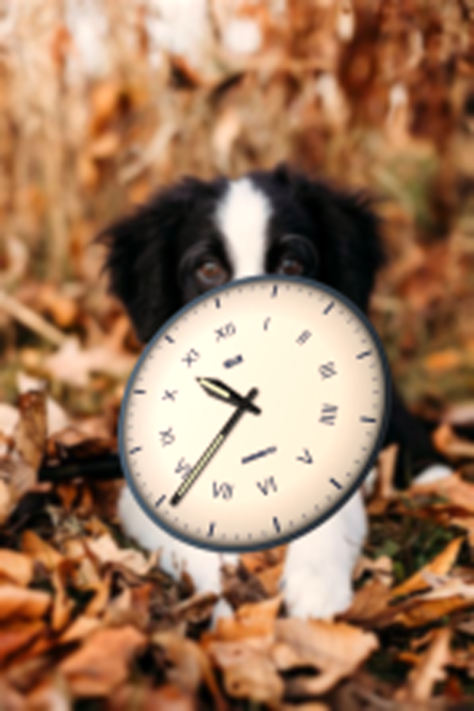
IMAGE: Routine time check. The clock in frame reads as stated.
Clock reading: 10:39
